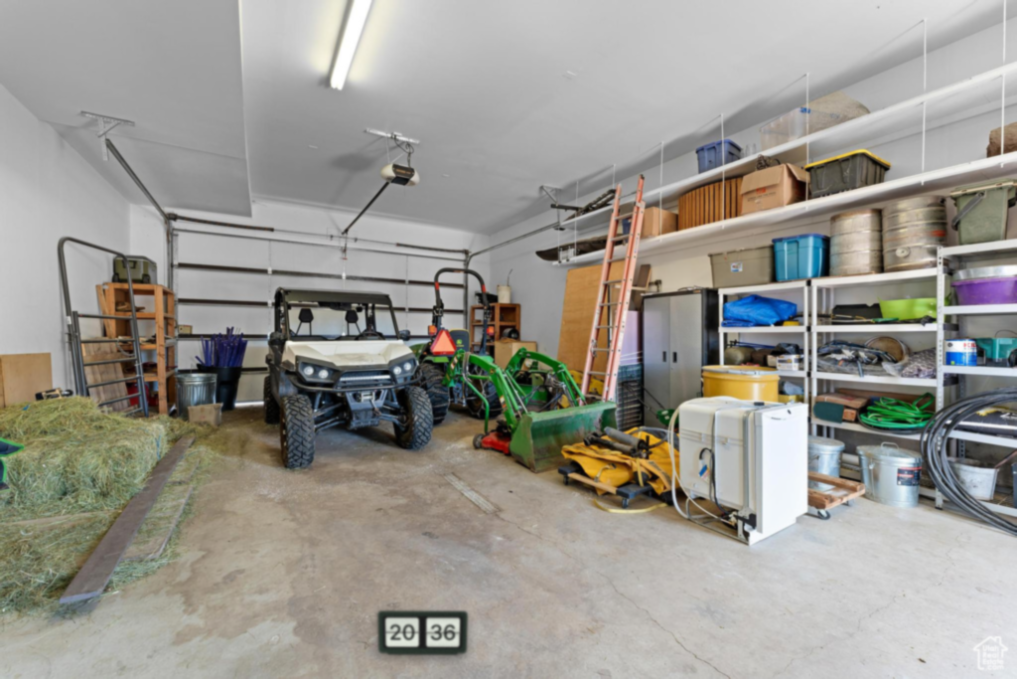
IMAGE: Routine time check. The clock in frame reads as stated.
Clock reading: 20:36
